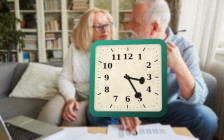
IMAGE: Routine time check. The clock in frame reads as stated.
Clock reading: 3:25
